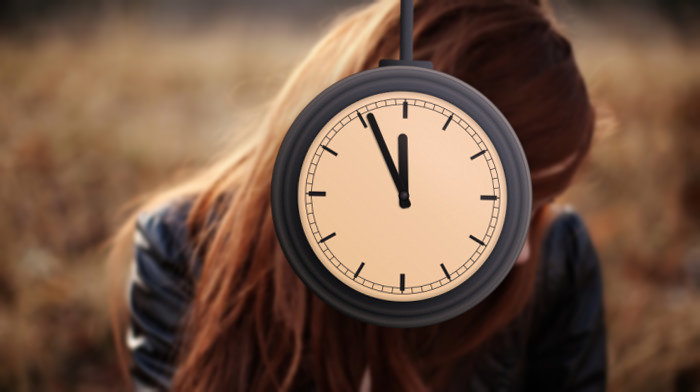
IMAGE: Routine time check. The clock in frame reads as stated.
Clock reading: 11:56
